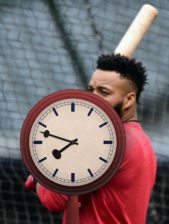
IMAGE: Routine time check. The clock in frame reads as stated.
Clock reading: 7:48
